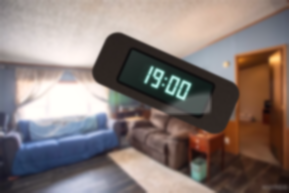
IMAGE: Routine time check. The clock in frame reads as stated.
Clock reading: 19:00
